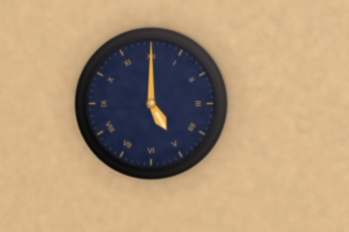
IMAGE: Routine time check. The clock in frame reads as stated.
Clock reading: 5:00
